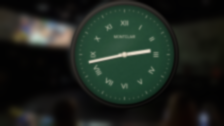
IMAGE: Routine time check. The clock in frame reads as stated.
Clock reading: 2:43
